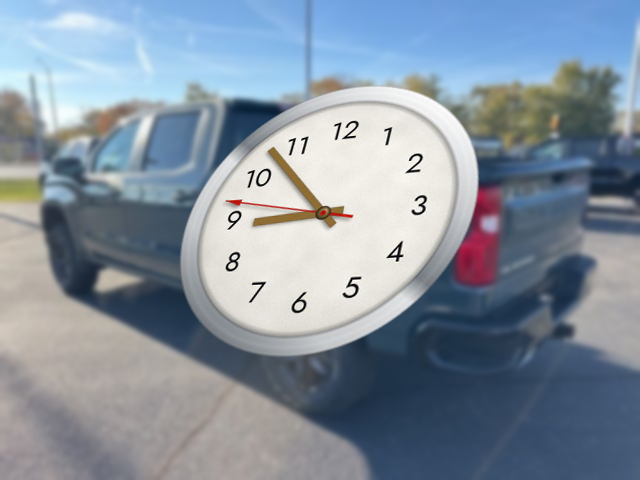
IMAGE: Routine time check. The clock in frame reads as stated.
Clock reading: 8:52:47
